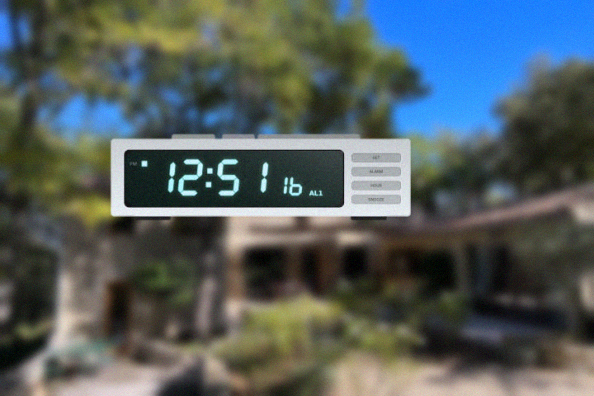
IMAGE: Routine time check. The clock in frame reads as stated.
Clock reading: 12:51:16
